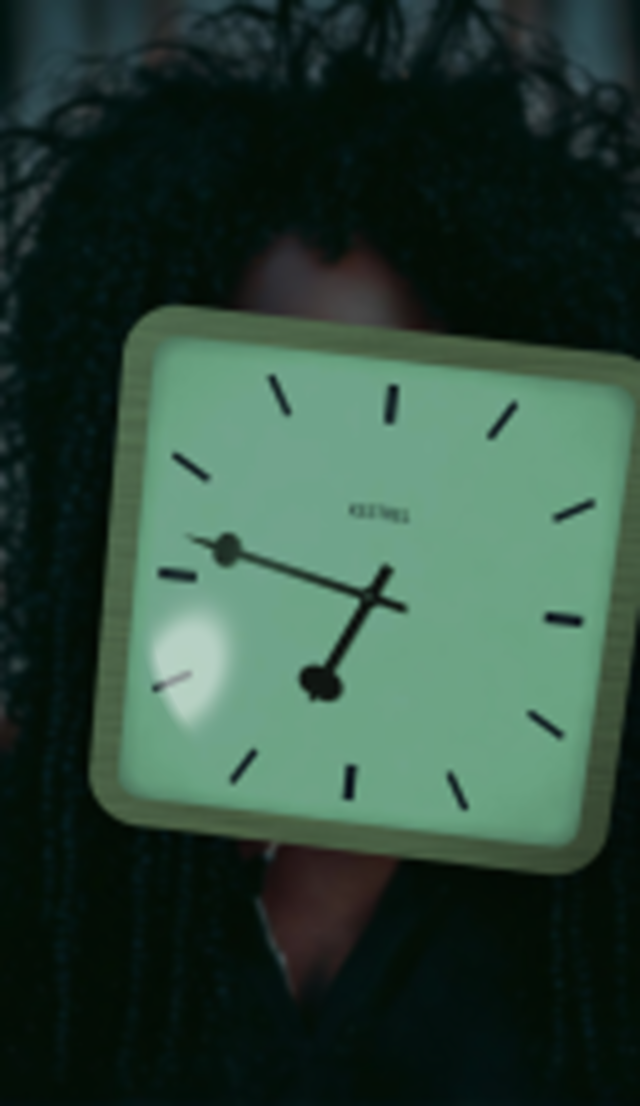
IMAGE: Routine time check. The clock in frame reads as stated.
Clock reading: 6:47
